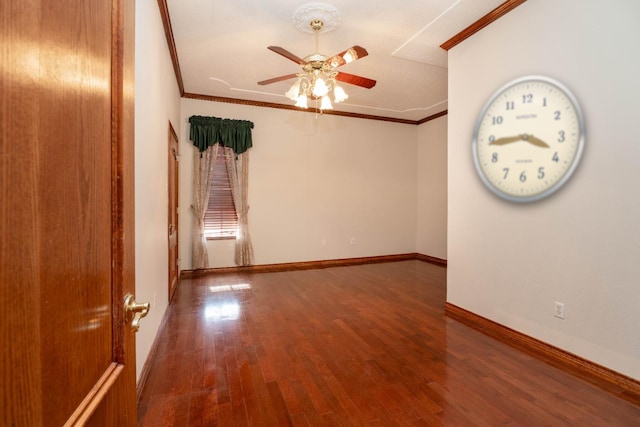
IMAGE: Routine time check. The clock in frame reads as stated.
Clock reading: 3:44
